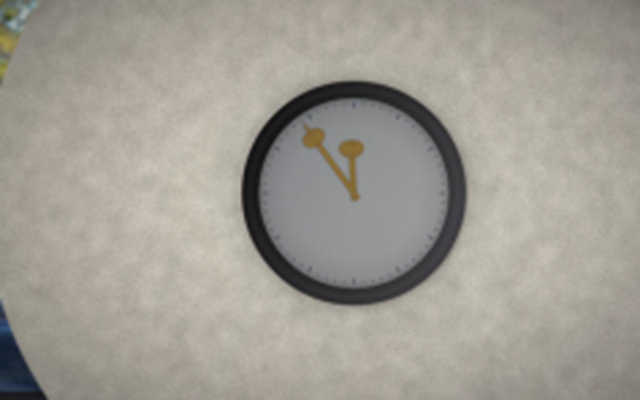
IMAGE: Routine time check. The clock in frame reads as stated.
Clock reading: 11:54
